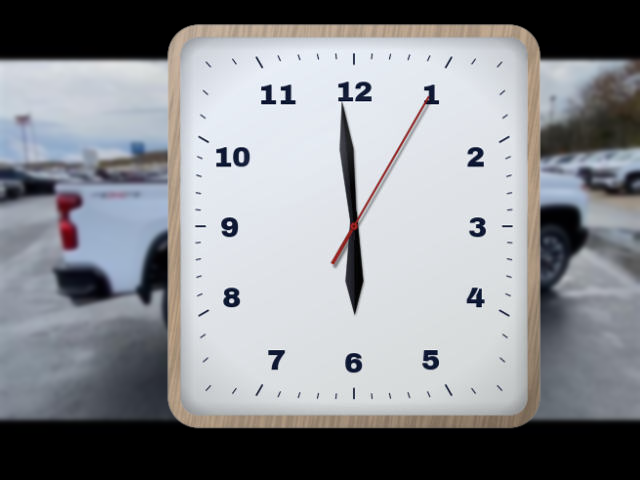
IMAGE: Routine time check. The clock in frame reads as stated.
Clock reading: 5:59:05
